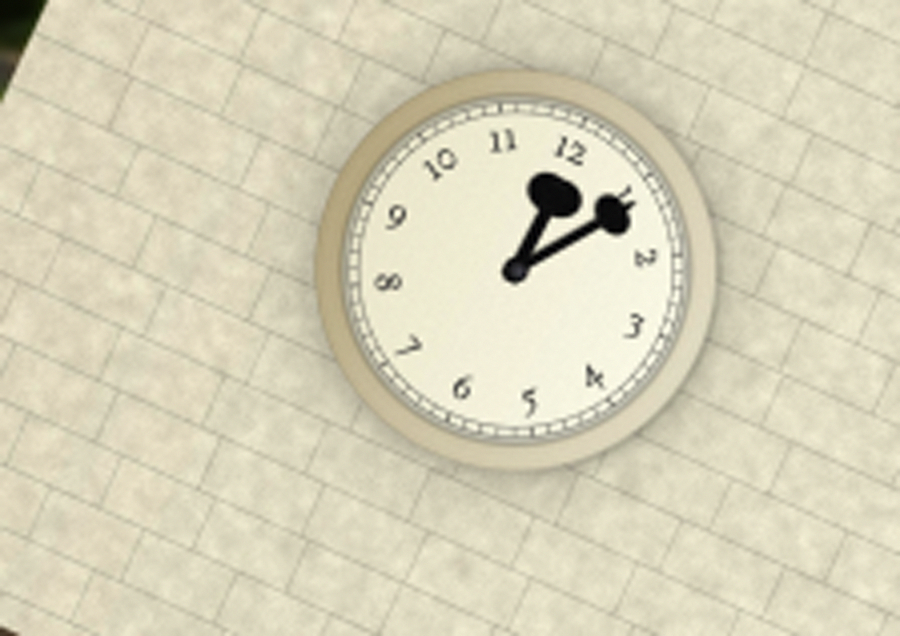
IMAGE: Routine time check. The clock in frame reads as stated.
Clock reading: 12:06
